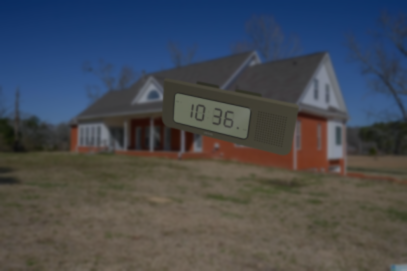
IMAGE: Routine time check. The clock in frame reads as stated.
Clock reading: 10:36
